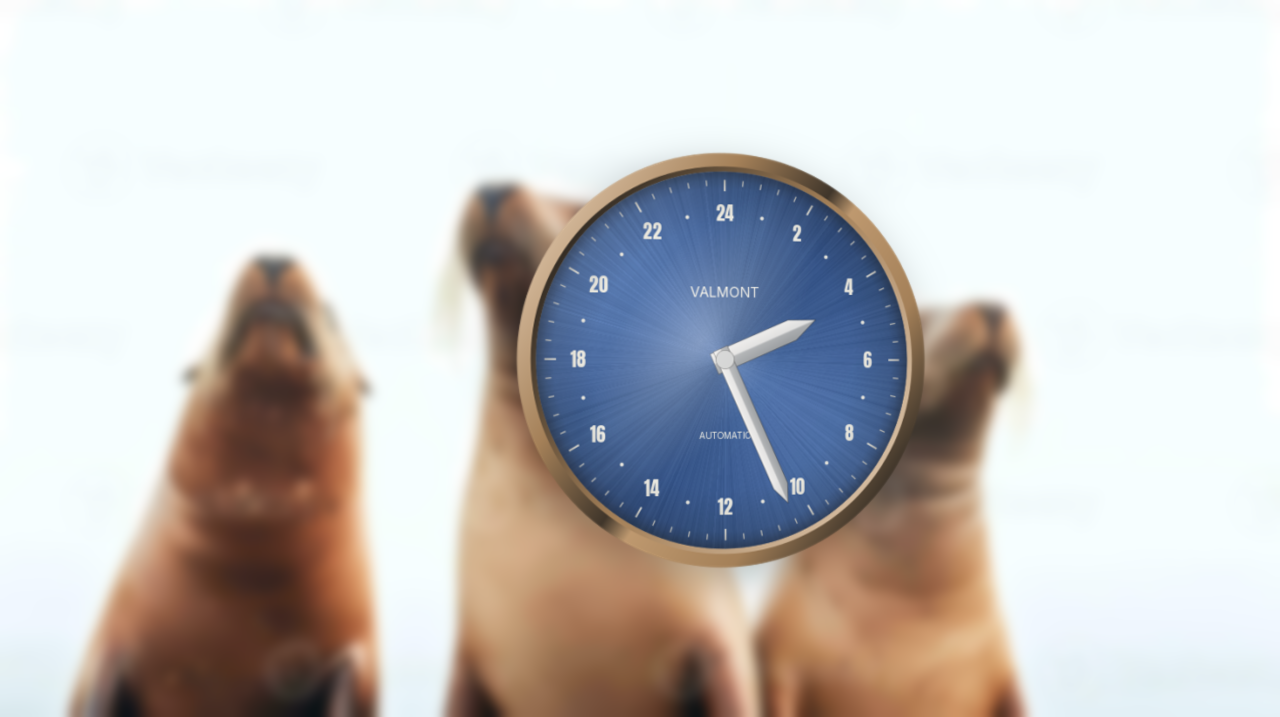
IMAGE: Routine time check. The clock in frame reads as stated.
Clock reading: 4:26
